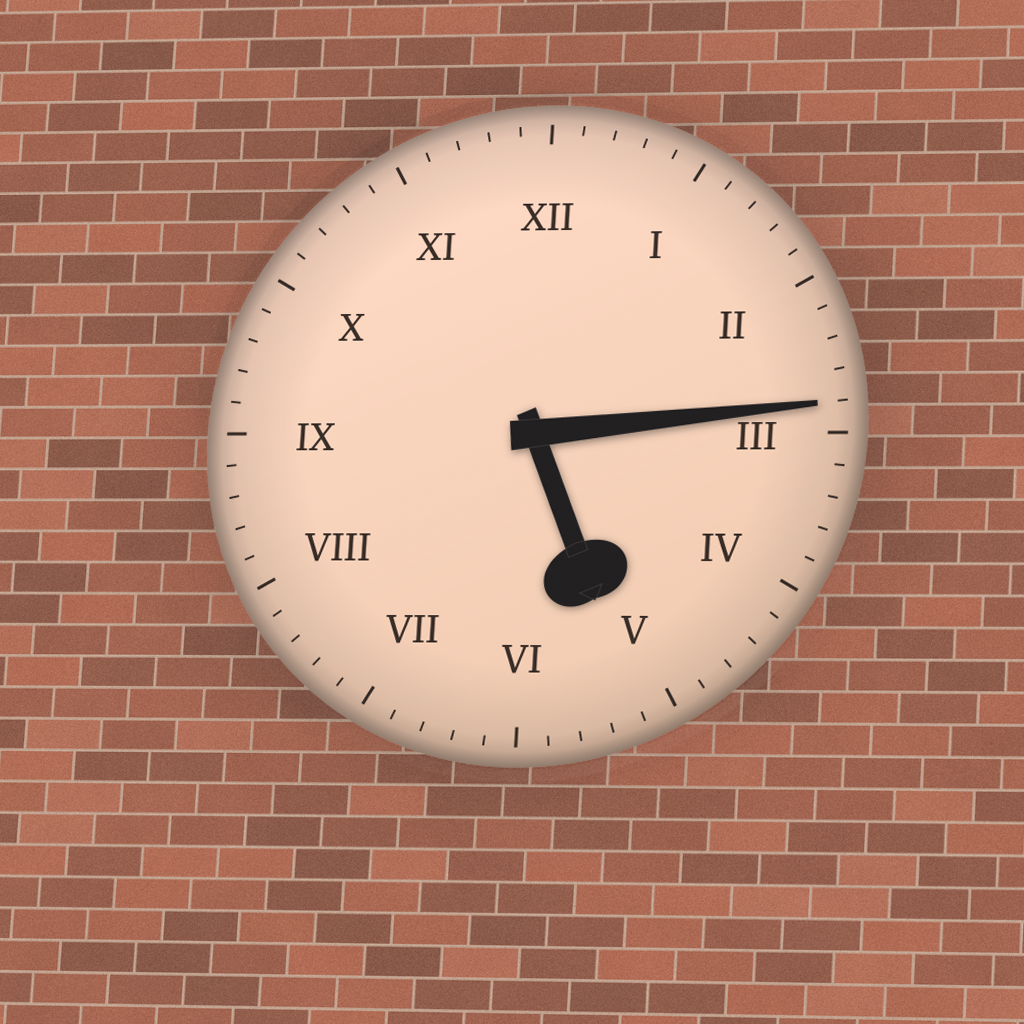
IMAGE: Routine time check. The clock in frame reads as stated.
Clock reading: 5:14
